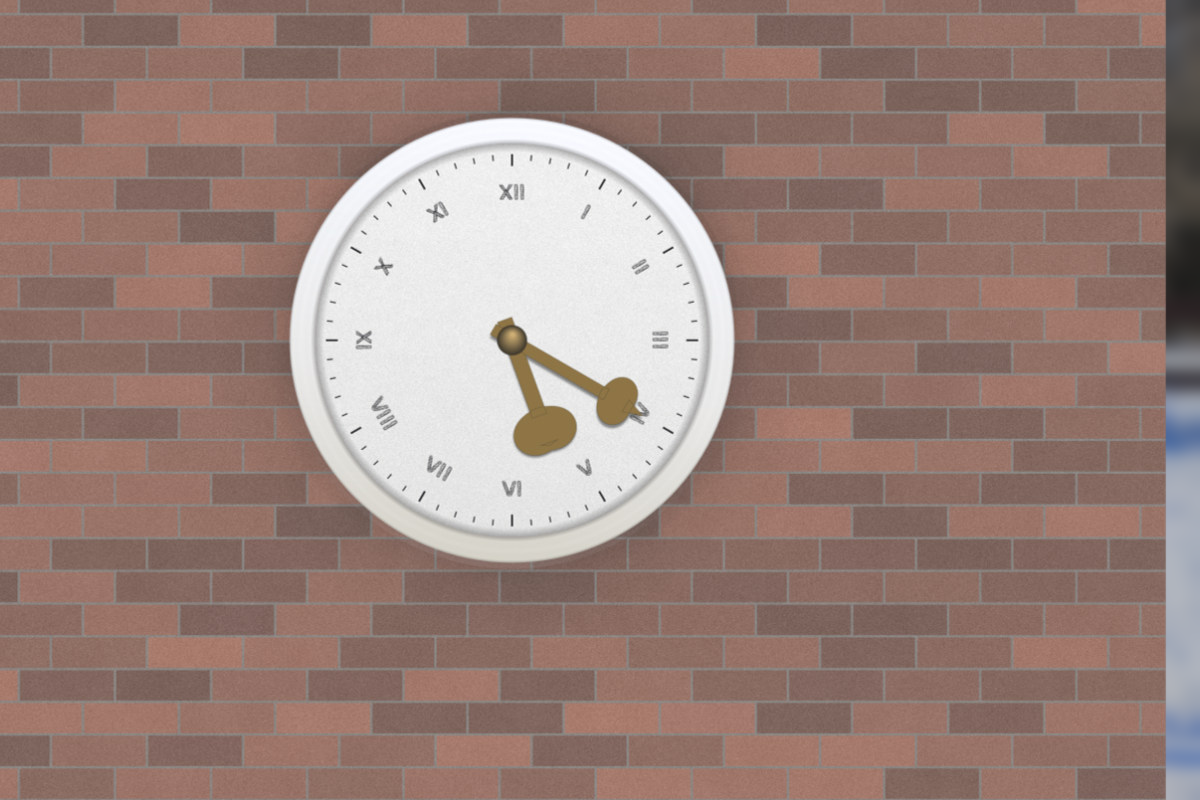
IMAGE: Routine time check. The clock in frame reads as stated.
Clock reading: 5:20
